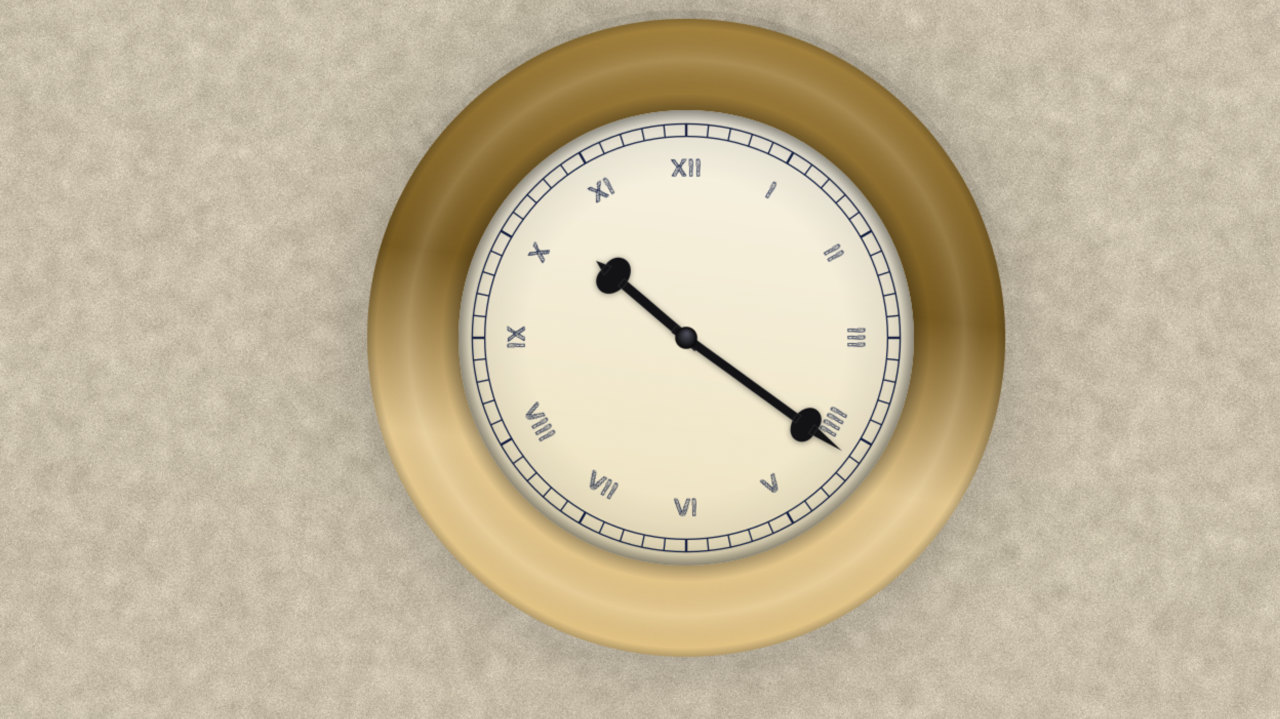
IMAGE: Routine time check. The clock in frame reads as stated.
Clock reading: 10:21
